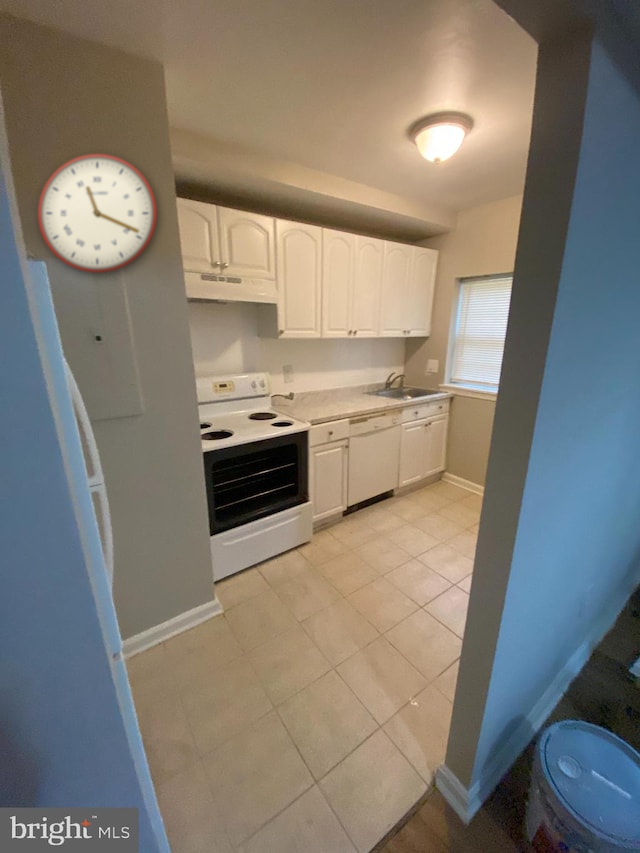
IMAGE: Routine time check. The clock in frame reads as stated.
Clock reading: 11:19
